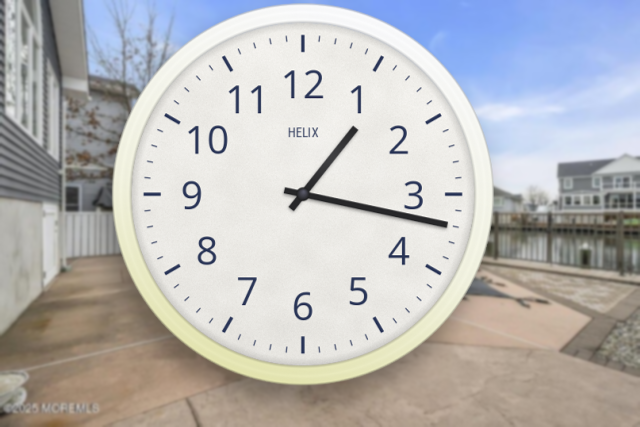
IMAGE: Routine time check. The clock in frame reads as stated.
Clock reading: 1:17
